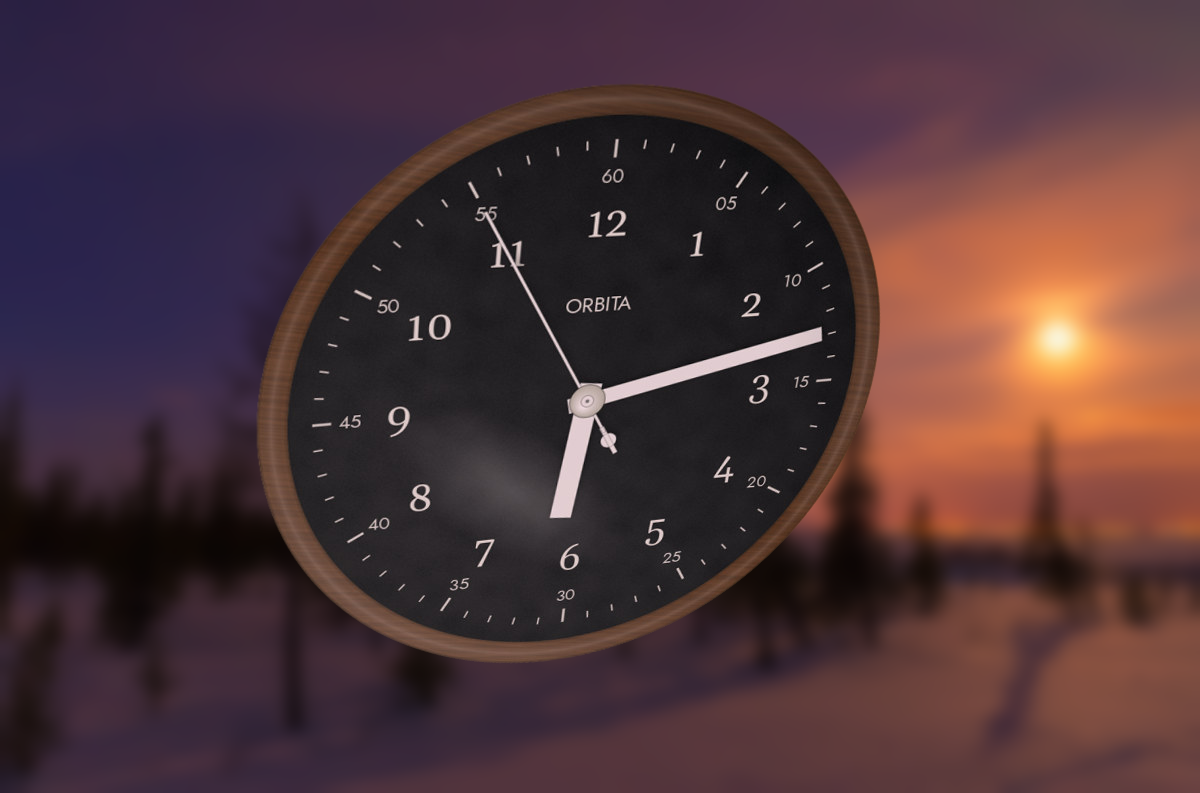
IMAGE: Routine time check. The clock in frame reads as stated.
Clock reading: 6:12:55
